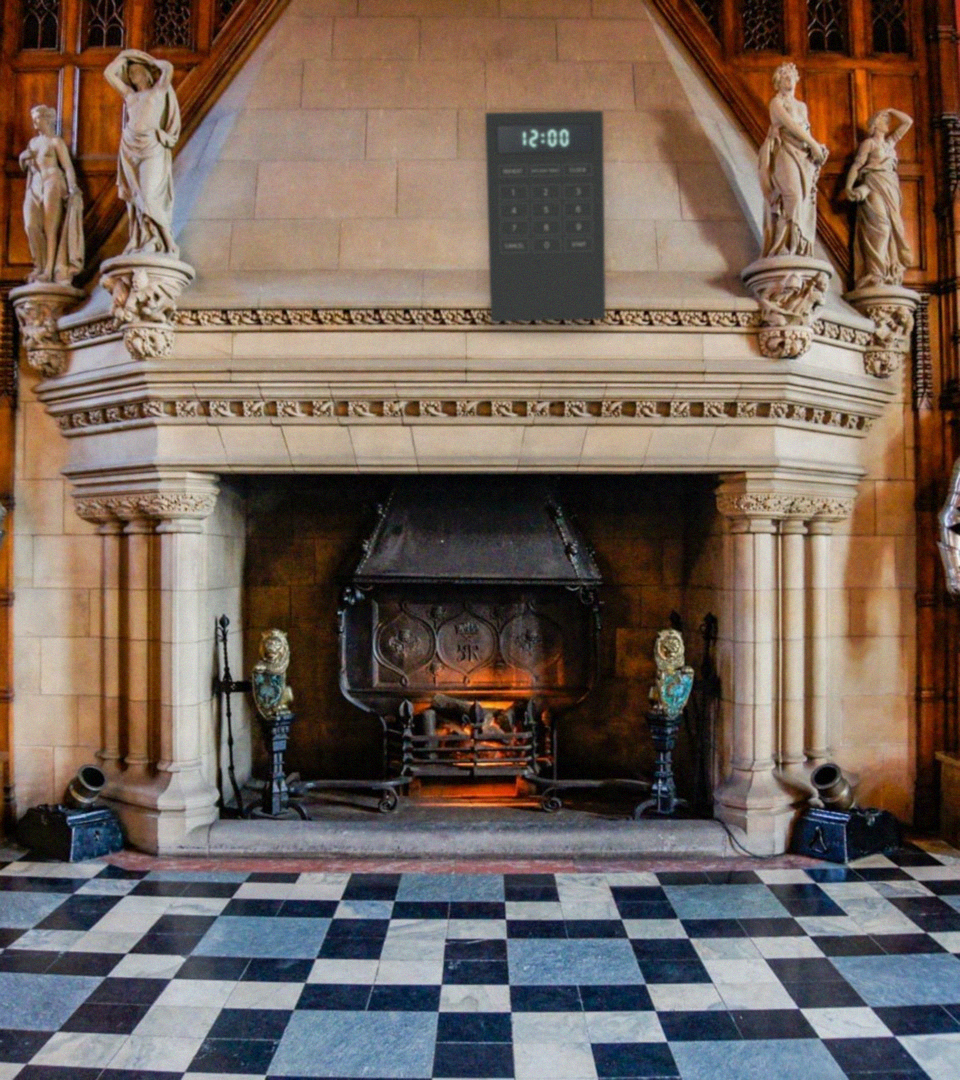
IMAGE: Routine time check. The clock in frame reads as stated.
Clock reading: 12:00
